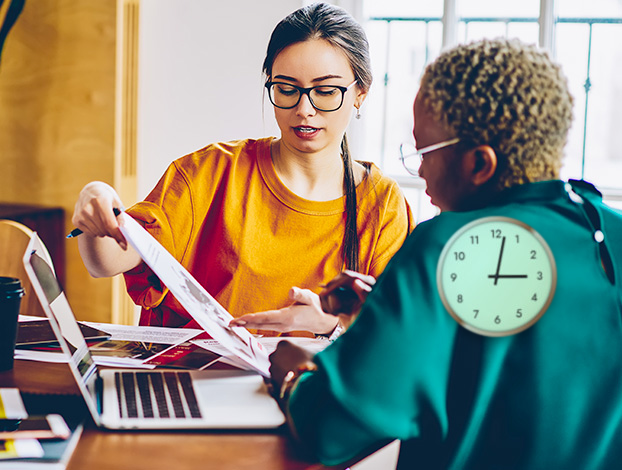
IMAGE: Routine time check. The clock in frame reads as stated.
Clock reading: 3:02
